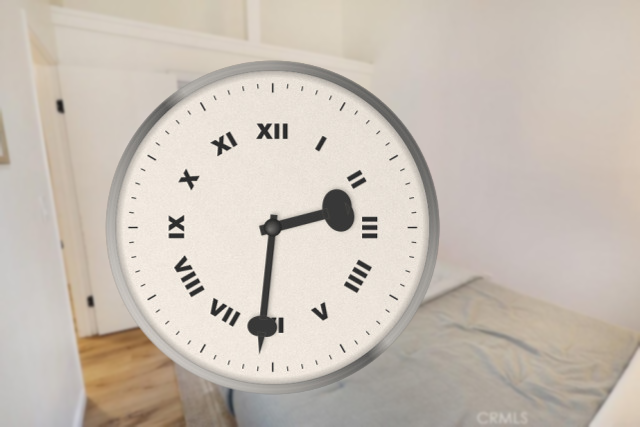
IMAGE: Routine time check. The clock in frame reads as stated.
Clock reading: 2:31
